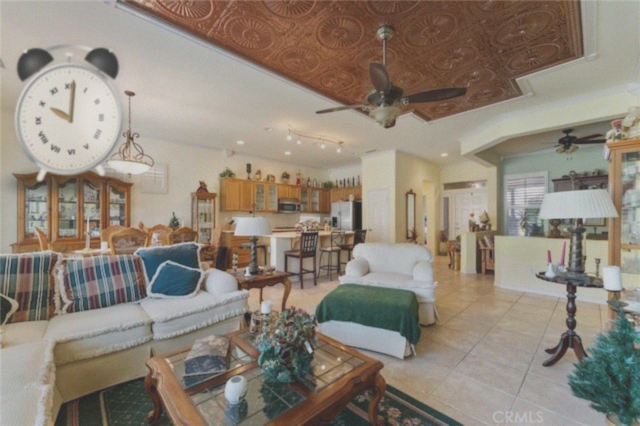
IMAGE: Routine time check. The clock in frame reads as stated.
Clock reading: 10:01
